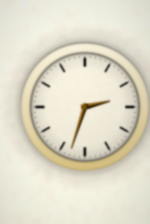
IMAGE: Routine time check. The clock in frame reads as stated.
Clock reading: 2:33
